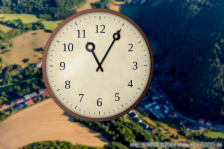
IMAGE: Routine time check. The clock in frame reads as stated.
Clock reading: 11:05
